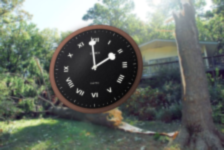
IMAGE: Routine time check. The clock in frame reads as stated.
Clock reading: 1:59
